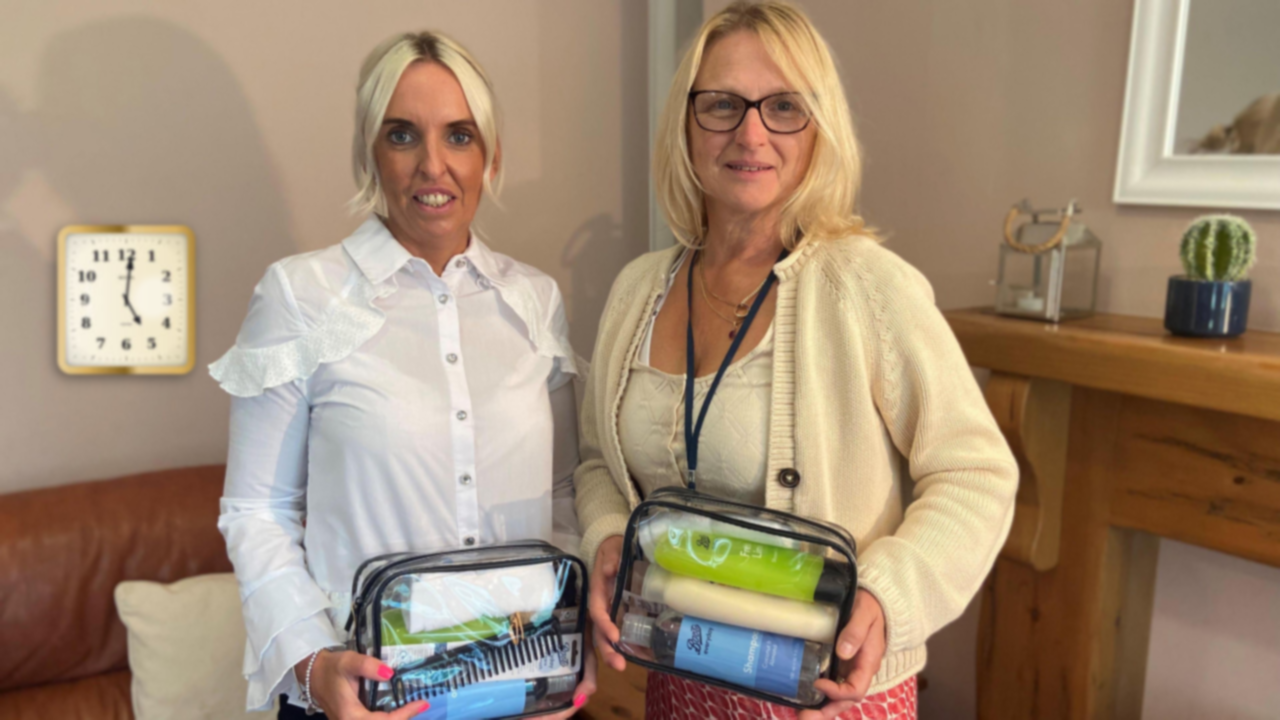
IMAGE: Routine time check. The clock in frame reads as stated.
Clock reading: 5:01
